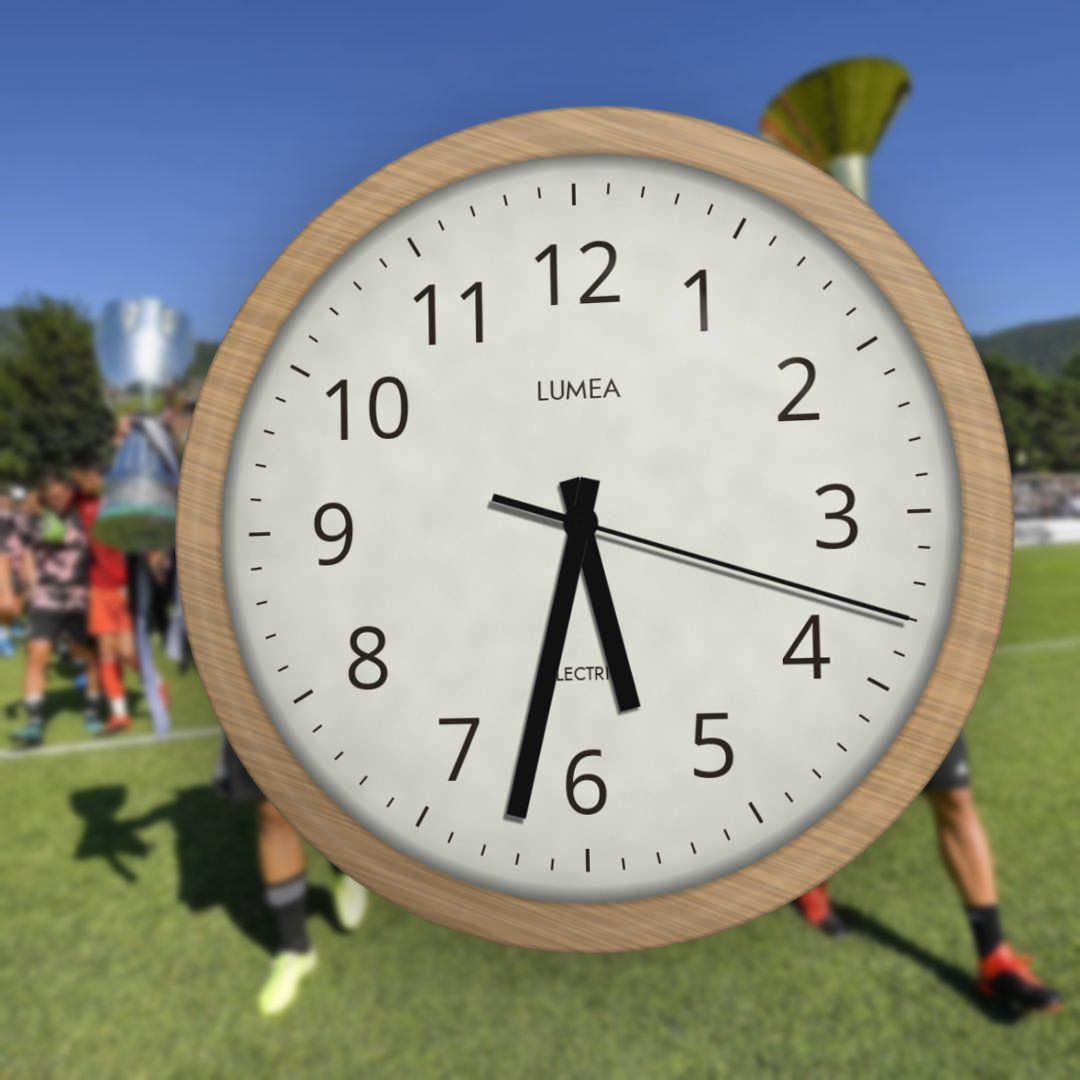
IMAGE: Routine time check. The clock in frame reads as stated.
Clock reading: 5:32:18
